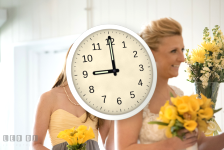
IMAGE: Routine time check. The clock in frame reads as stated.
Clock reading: 9:00
